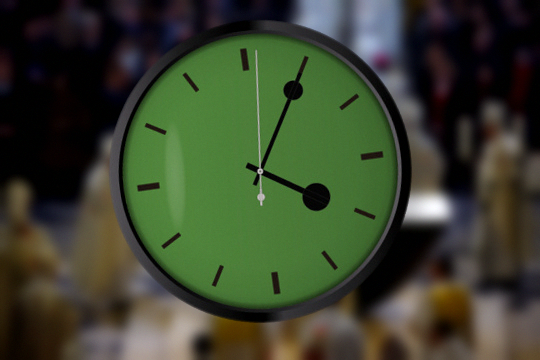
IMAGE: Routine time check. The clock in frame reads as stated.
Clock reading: 4:05:01
